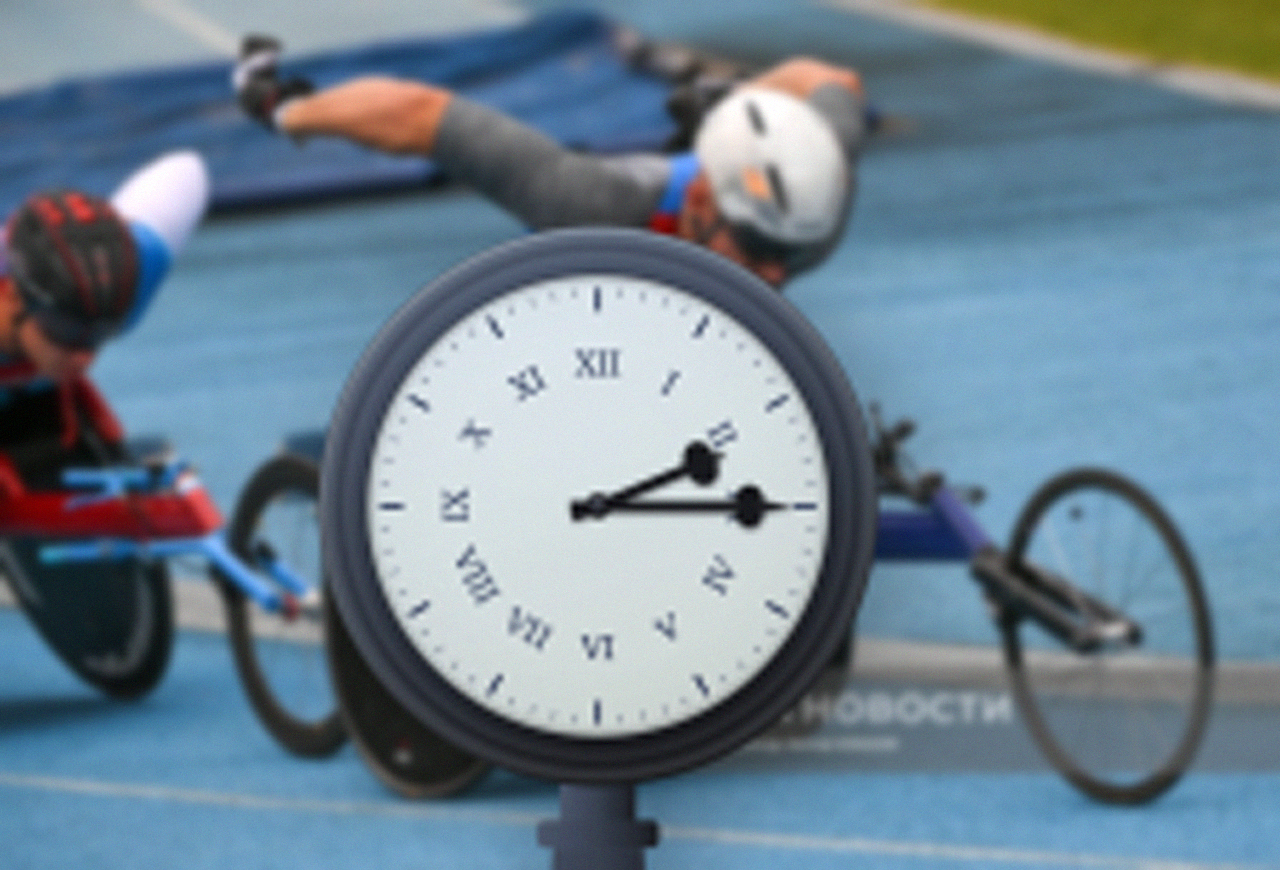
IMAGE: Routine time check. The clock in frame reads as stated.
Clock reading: 2:15
